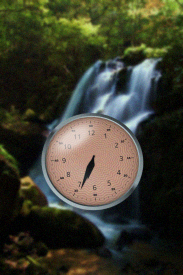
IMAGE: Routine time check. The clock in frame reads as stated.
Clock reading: 6:34
